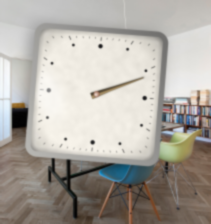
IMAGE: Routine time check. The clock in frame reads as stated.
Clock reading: 2:11
